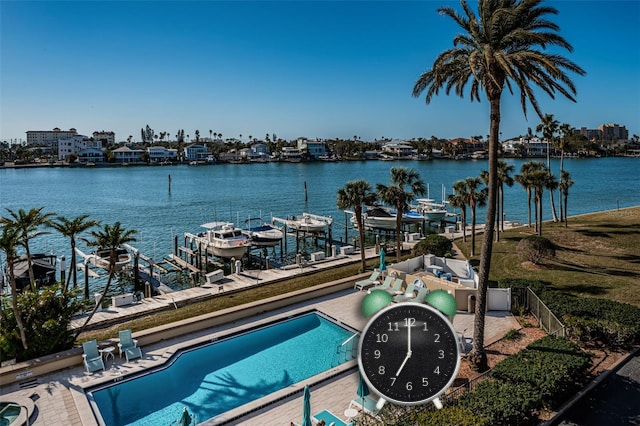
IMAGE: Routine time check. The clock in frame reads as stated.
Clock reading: 7:00
